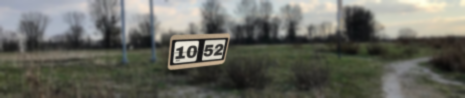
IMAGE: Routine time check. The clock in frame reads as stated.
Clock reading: 10:52
